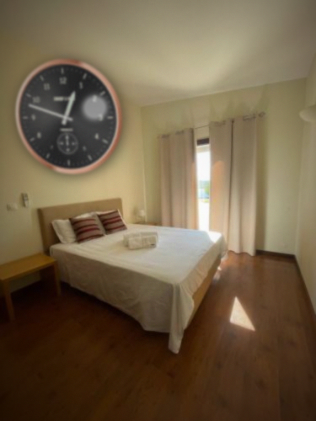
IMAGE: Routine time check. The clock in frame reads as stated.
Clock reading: 12:48
